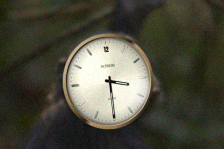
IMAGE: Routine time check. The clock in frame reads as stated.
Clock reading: 3:30
